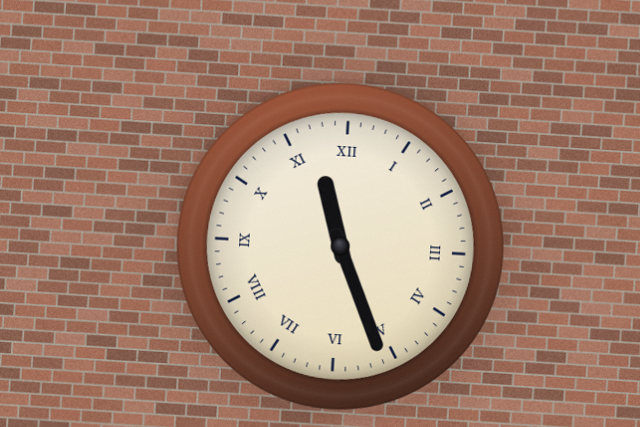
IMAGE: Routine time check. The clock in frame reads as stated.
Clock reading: 11:26
